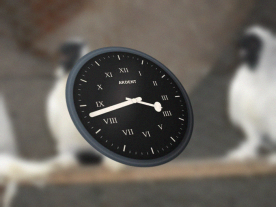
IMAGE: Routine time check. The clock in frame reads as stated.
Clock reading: 3:43
